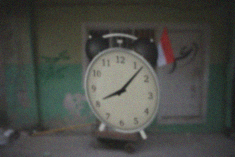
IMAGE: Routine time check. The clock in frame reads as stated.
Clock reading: 8:07
